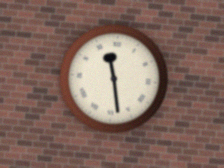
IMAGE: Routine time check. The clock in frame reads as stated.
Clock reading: 11:28
